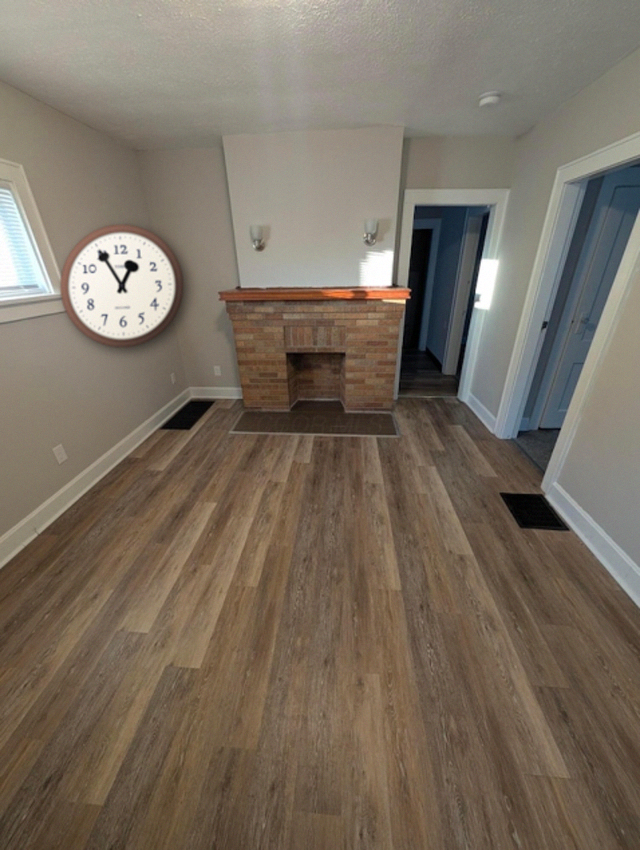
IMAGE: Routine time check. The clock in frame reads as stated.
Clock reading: 12:55
